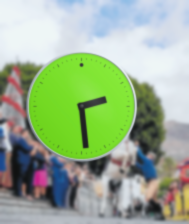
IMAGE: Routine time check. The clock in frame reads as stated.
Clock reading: 2:29
